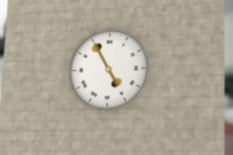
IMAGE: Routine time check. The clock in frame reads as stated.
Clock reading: 4:55
